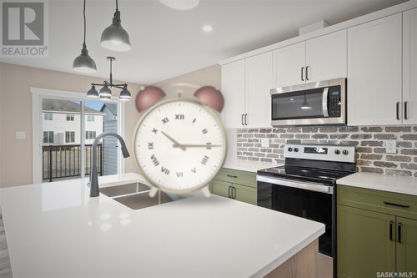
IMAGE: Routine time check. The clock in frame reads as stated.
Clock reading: 10:15
